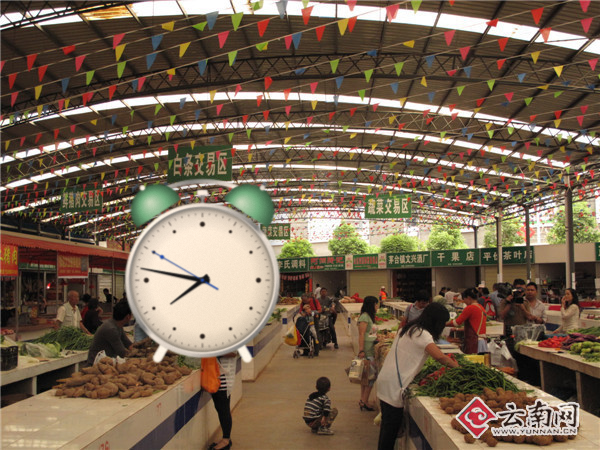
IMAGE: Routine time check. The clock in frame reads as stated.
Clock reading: 7:46:50
